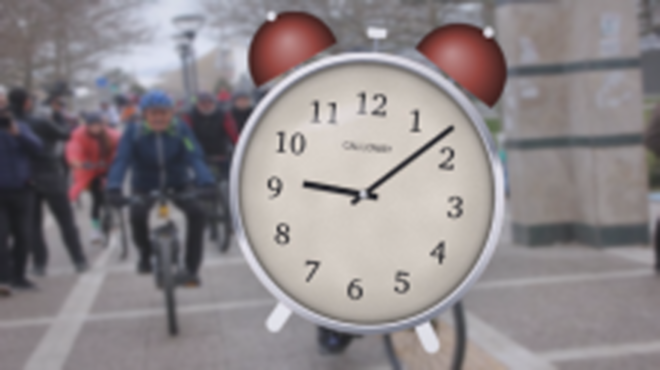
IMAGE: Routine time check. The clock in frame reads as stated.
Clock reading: 9:08
